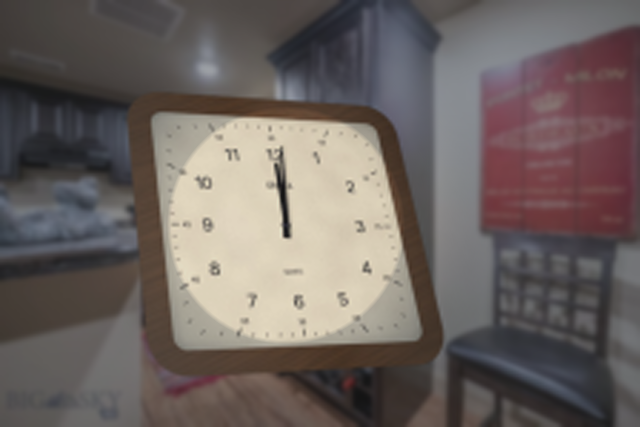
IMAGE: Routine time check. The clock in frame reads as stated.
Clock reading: 12:01
